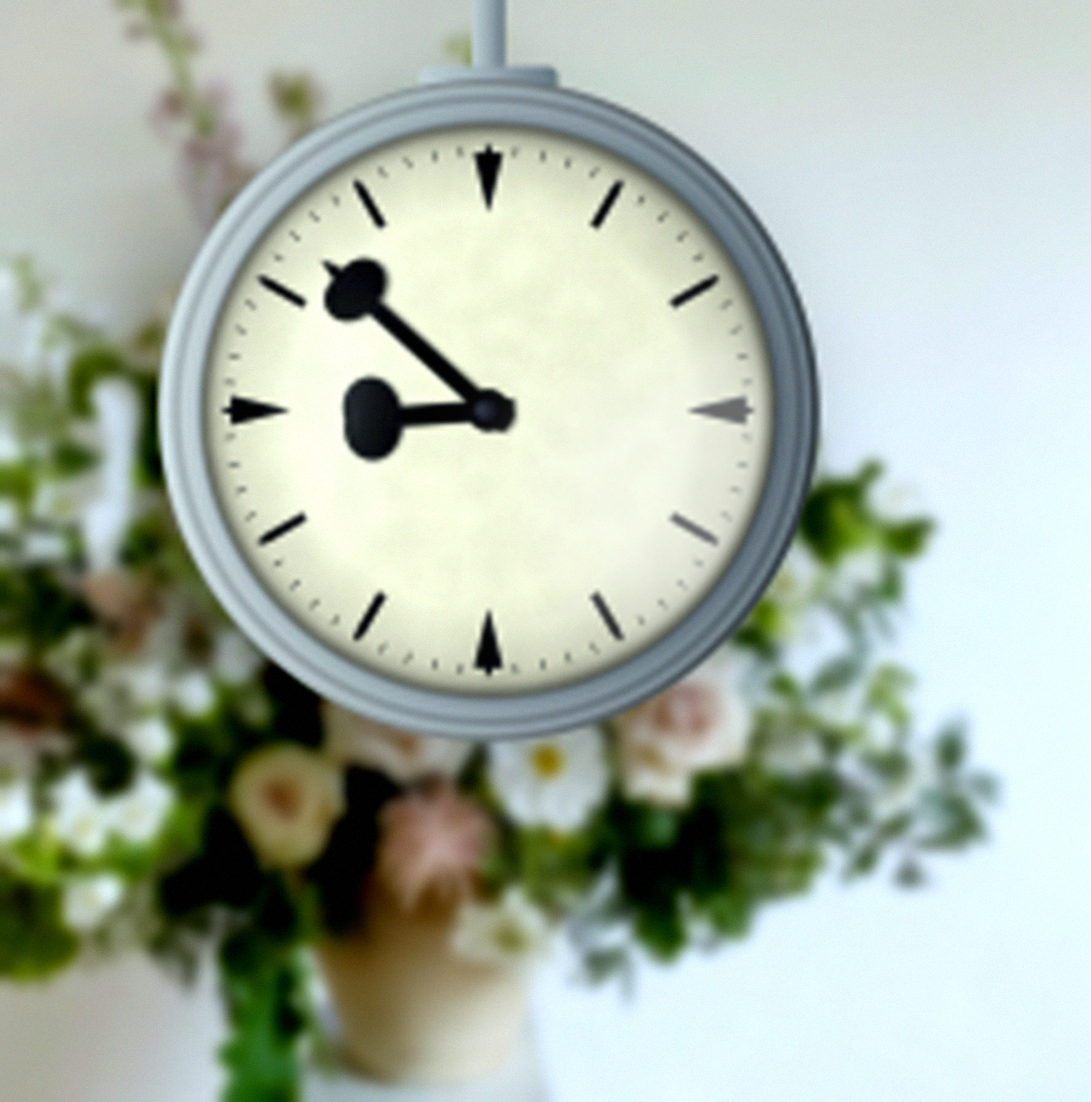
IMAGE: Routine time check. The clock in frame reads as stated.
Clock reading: 8:52
